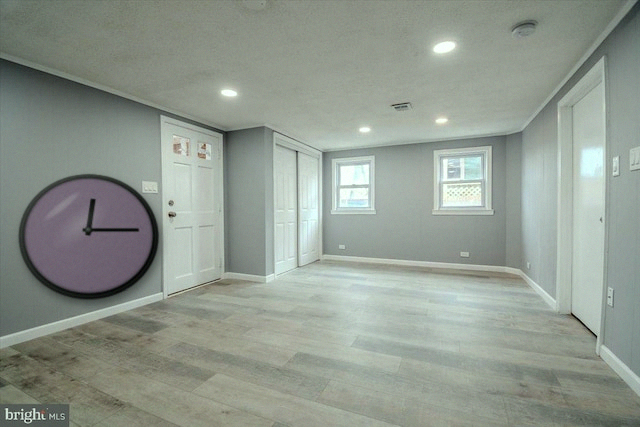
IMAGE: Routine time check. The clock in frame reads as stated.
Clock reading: 12:15
